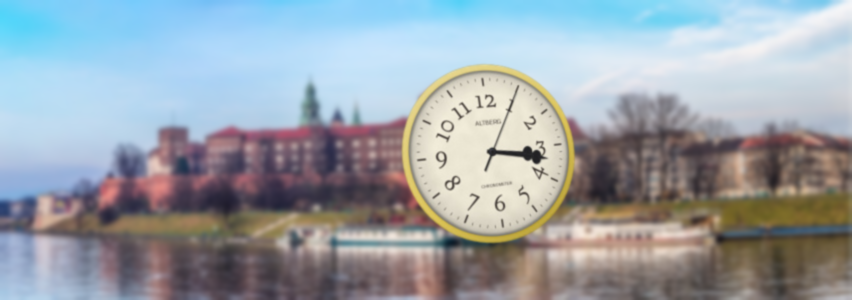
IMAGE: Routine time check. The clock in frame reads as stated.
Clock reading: 3:17:05
